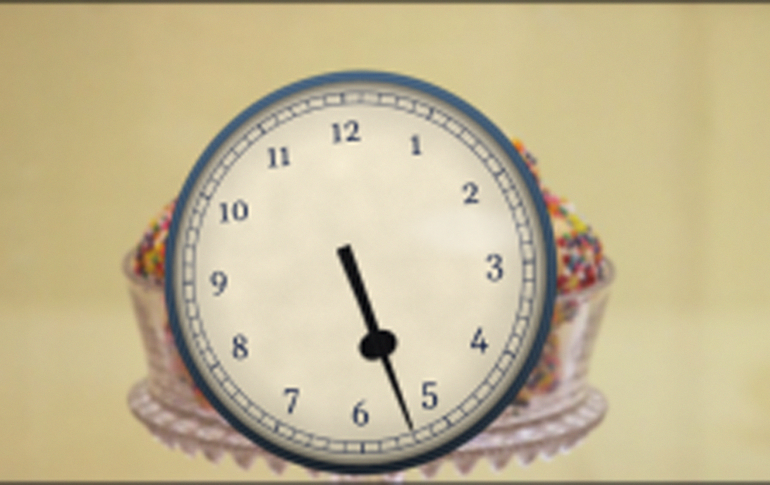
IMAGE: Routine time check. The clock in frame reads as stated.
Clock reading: 5:27
